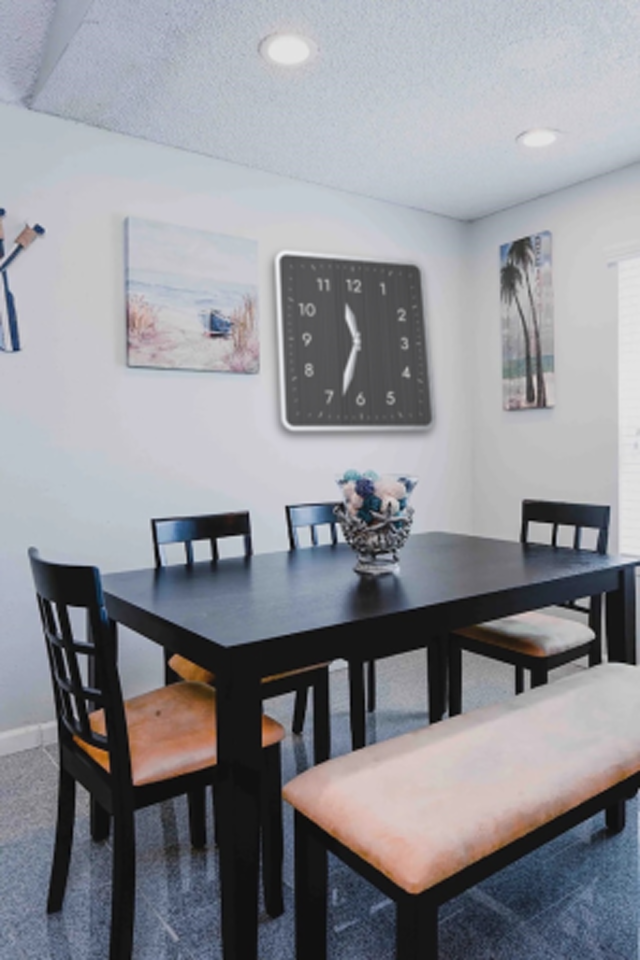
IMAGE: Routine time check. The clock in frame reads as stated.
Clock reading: 11:33
